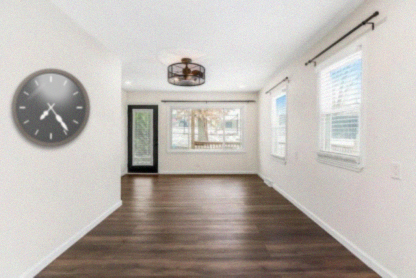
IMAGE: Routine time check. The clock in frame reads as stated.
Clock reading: 7:24
